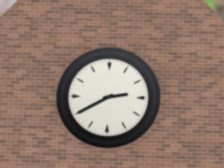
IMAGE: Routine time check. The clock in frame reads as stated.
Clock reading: 2:40
